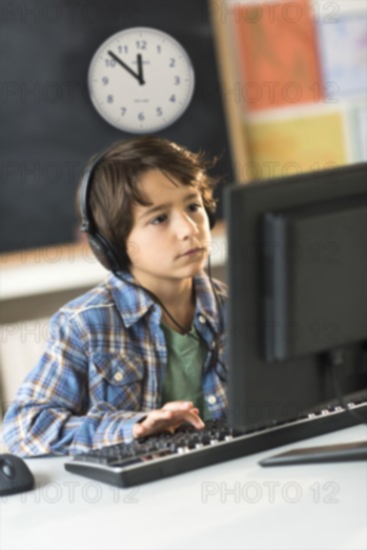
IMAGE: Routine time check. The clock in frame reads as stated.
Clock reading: 11:52
